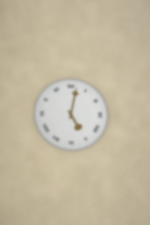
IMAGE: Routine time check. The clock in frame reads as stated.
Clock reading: 5:02
